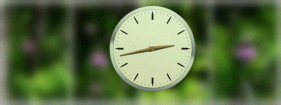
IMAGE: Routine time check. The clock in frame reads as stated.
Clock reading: 2:43
